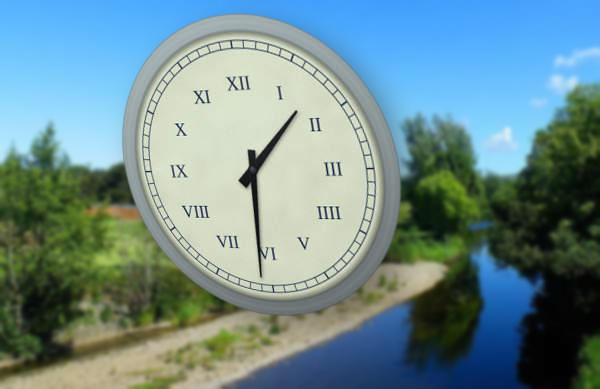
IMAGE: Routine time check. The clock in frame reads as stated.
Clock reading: 1:31
